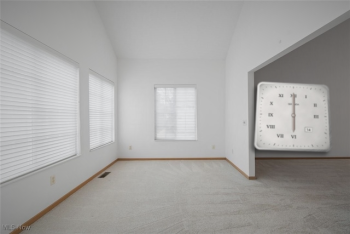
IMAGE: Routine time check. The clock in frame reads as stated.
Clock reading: 6:00
